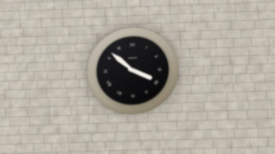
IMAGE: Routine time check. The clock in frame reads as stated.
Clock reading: 3:52
